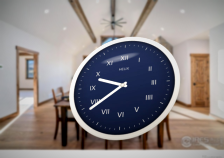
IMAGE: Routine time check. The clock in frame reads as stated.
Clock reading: 9:39
